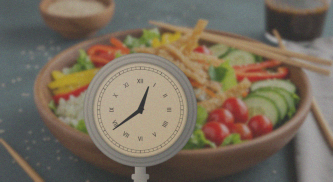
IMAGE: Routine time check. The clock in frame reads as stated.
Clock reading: 12:39
